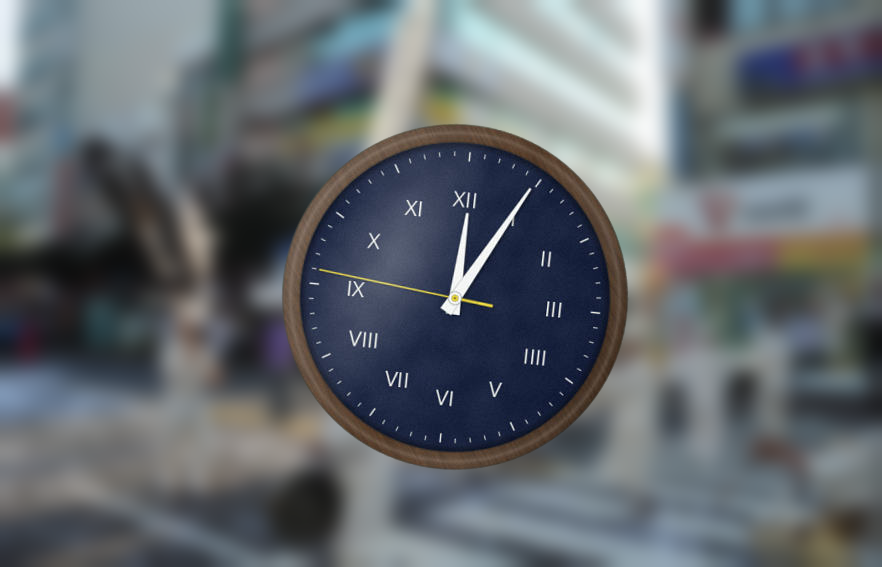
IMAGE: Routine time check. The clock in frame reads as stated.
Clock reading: 12:04:46
